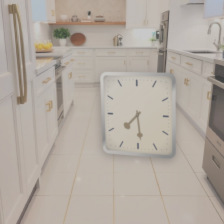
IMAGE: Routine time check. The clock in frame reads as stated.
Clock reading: 7:29
